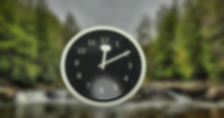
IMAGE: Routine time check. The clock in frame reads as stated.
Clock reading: 12:10
